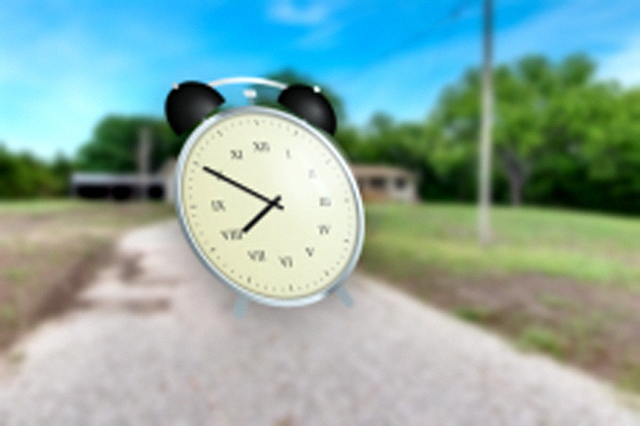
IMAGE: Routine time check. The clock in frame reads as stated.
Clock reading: 7:50
